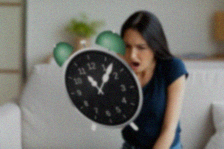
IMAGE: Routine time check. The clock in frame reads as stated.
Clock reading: 11:07
